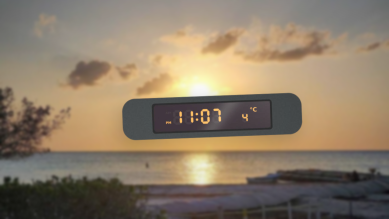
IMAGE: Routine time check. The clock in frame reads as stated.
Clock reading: 11:07
